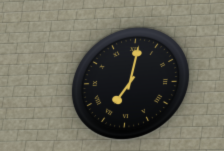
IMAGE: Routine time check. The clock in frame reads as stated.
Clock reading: 7:01
